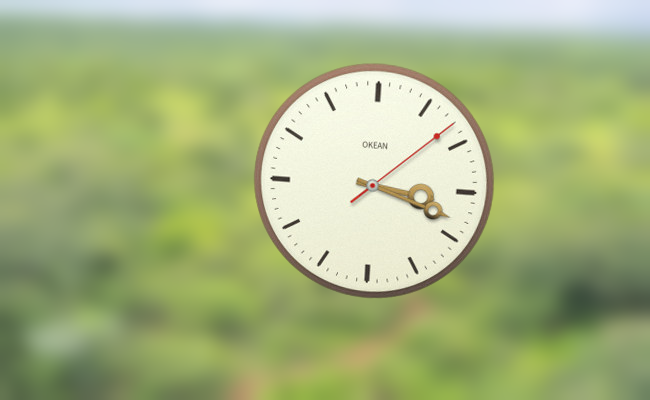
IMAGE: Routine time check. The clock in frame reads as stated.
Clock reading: 3:18:08
